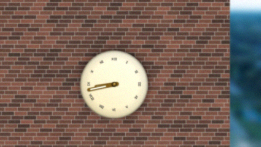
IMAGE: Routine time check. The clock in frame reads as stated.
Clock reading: 8:43
